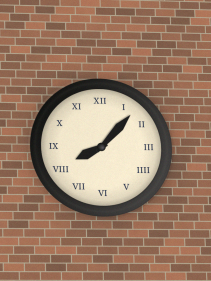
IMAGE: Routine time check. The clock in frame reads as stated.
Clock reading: 8:07
